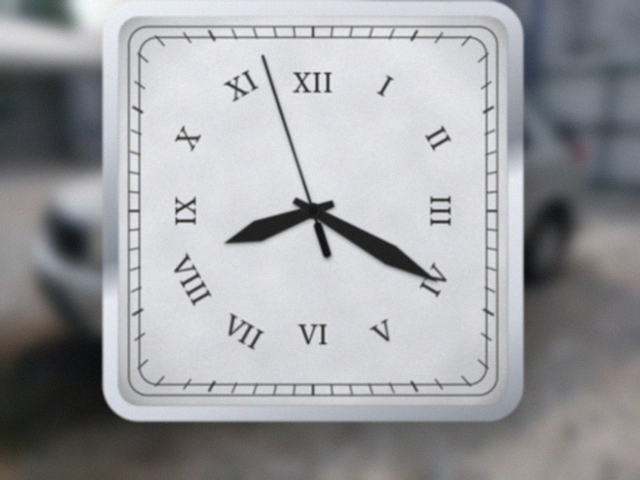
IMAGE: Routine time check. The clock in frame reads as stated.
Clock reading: 8:19:57
